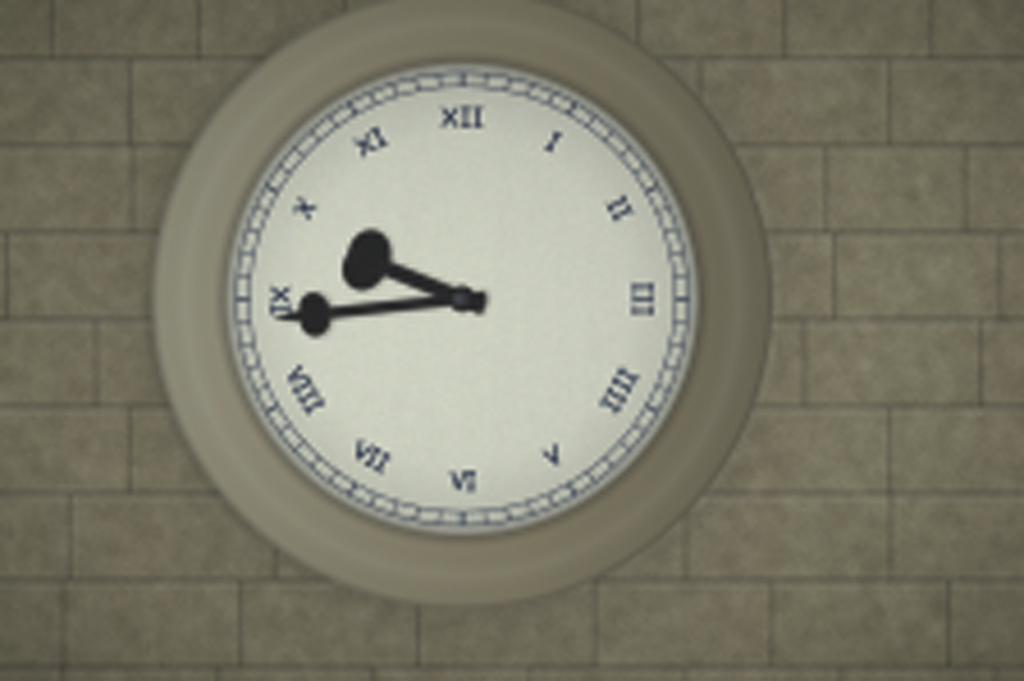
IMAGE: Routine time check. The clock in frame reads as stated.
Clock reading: 9:44
